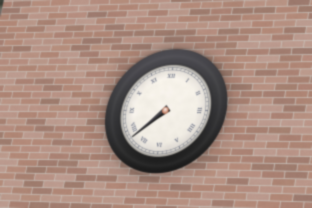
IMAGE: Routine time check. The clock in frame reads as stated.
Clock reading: 7:38
